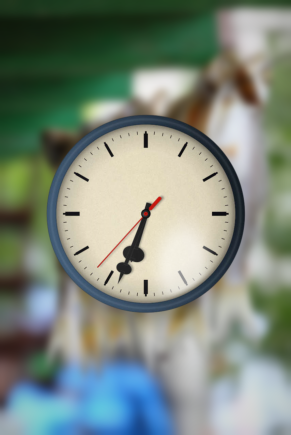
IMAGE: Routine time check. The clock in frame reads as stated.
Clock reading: 6:33:37
